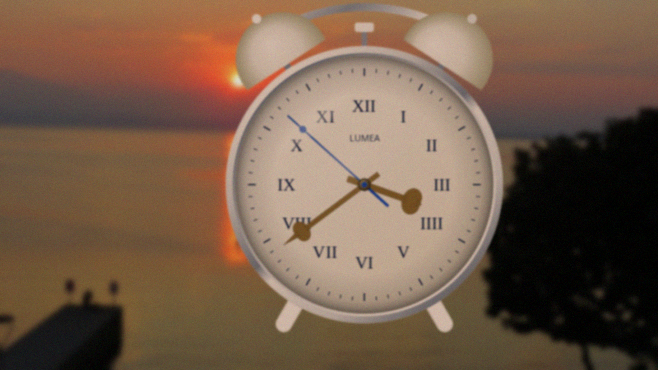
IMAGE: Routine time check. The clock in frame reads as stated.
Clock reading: 3:38:52
